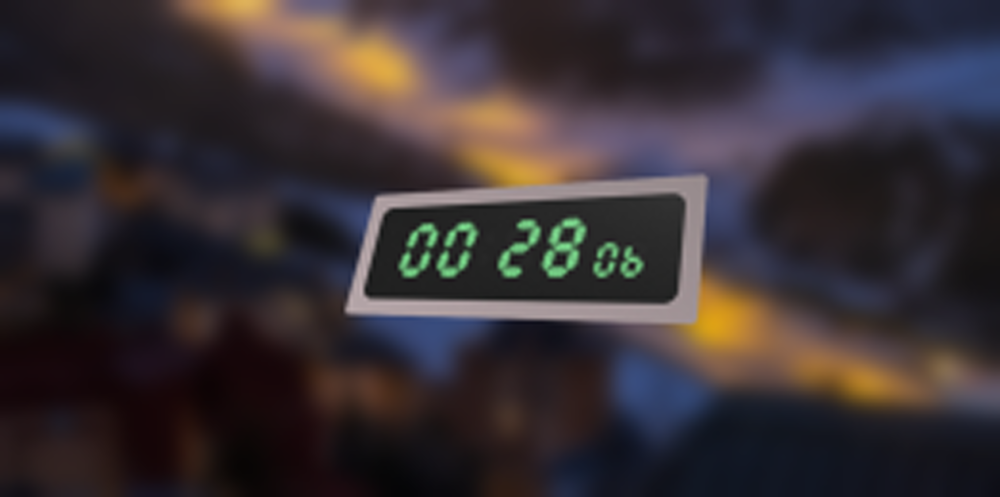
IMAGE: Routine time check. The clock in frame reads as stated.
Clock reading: 0:28:06
